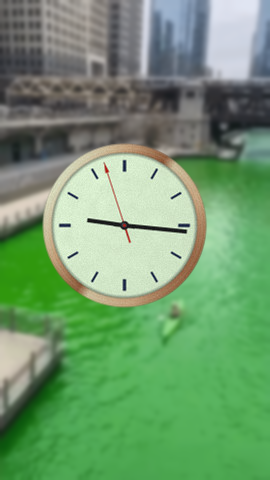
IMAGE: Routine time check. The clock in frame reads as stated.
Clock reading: 9:15:57
